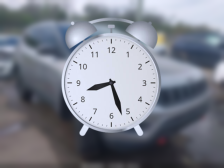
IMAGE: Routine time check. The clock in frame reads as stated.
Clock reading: 8:27
